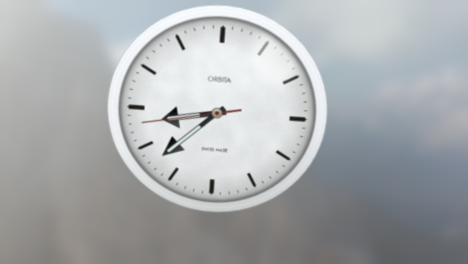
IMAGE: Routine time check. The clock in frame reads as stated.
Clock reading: 8:37:43
